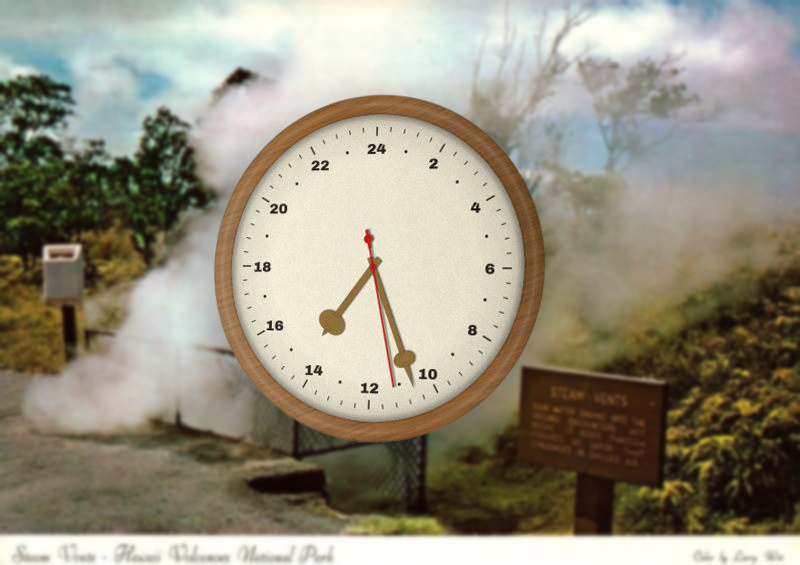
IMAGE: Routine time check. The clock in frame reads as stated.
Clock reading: 14:26:28
